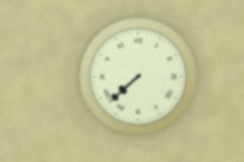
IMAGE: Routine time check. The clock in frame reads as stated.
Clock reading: 7:38
